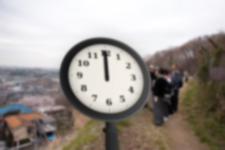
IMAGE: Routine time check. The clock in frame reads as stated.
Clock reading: 12:00
